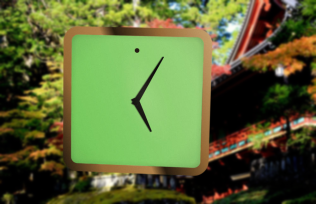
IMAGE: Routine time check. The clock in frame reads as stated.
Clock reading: 5:05
